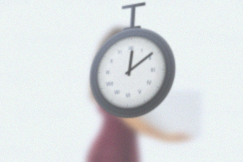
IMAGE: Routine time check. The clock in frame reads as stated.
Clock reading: 12:09
